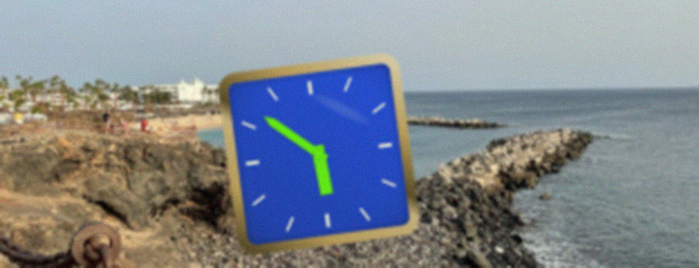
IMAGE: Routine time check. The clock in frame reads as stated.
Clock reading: 5:52
